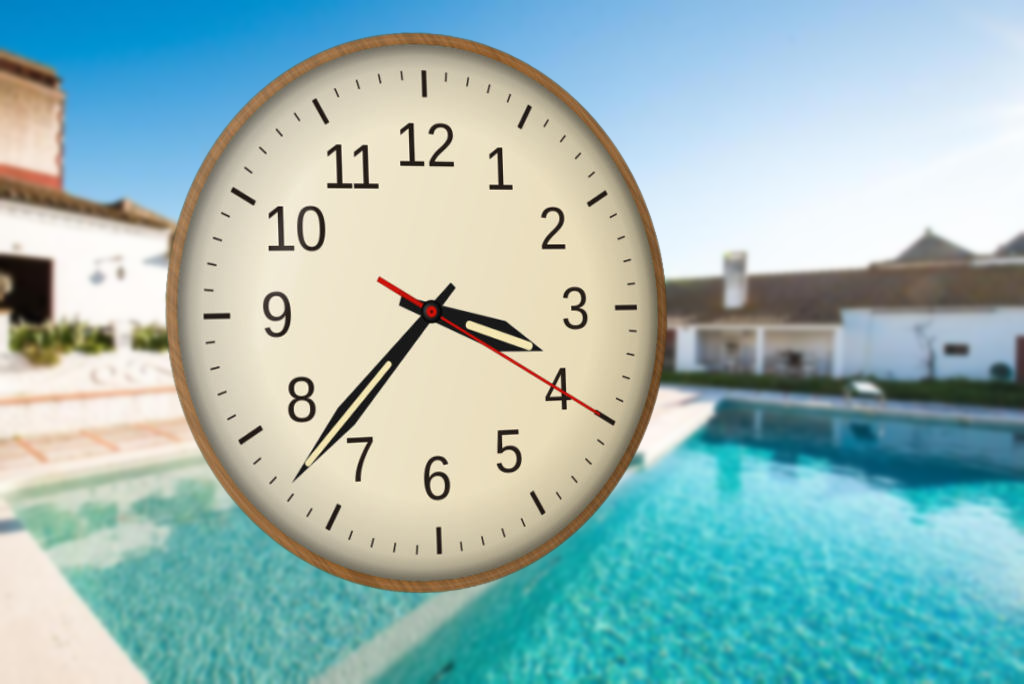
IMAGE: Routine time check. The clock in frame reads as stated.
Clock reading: 3:37:20
